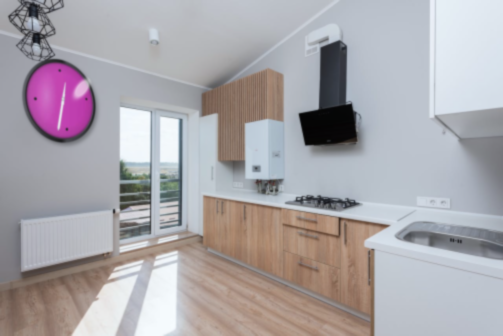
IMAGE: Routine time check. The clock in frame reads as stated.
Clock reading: 12:33
